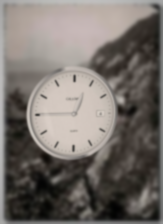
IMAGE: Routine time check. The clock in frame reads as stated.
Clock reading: 12:45
